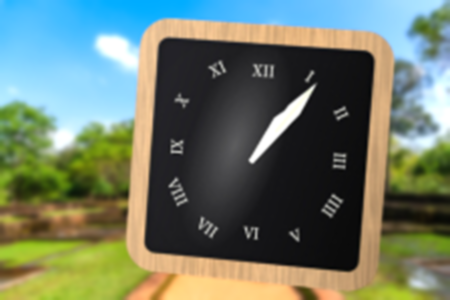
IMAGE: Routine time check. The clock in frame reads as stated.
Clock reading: 1:06
